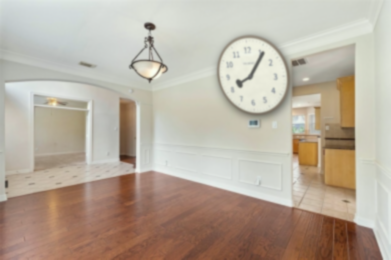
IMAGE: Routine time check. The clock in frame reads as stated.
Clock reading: 8:06
